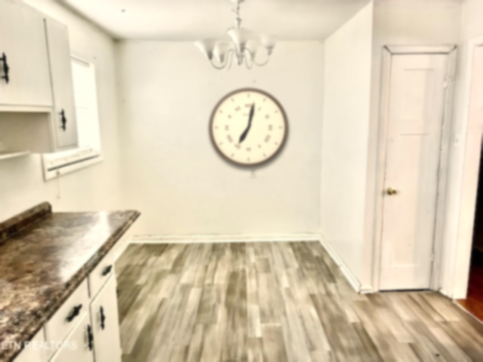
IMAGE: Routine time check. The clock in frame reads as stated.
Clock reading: 7:02
